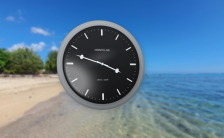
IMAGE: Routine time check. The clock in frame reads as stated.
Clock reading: 3:48
